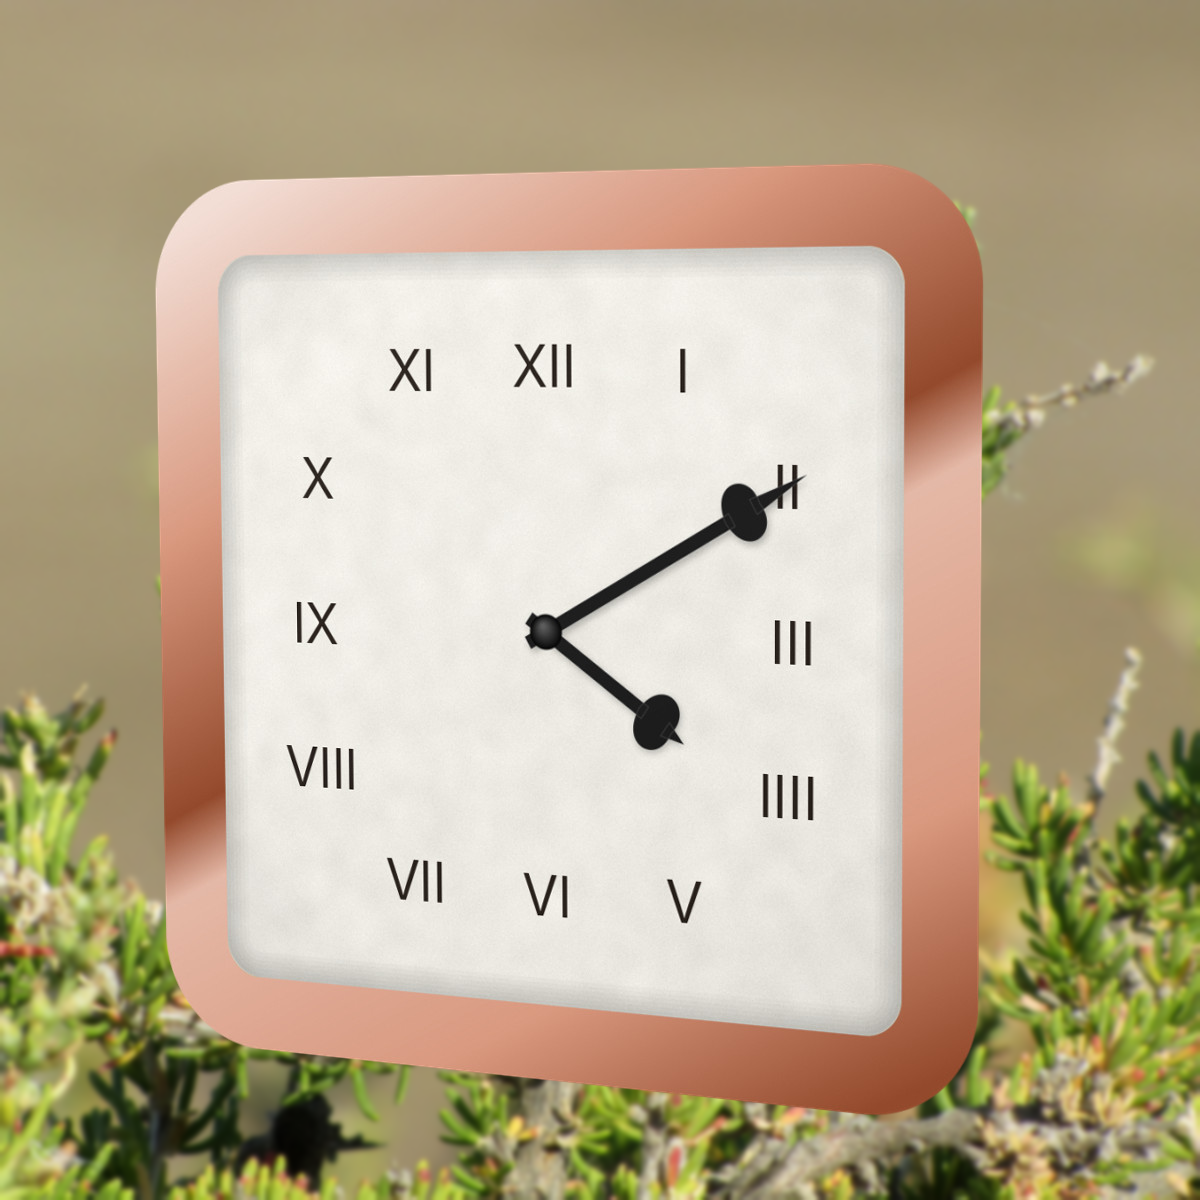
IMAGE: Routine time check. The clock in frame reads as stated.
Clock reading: 4:10
